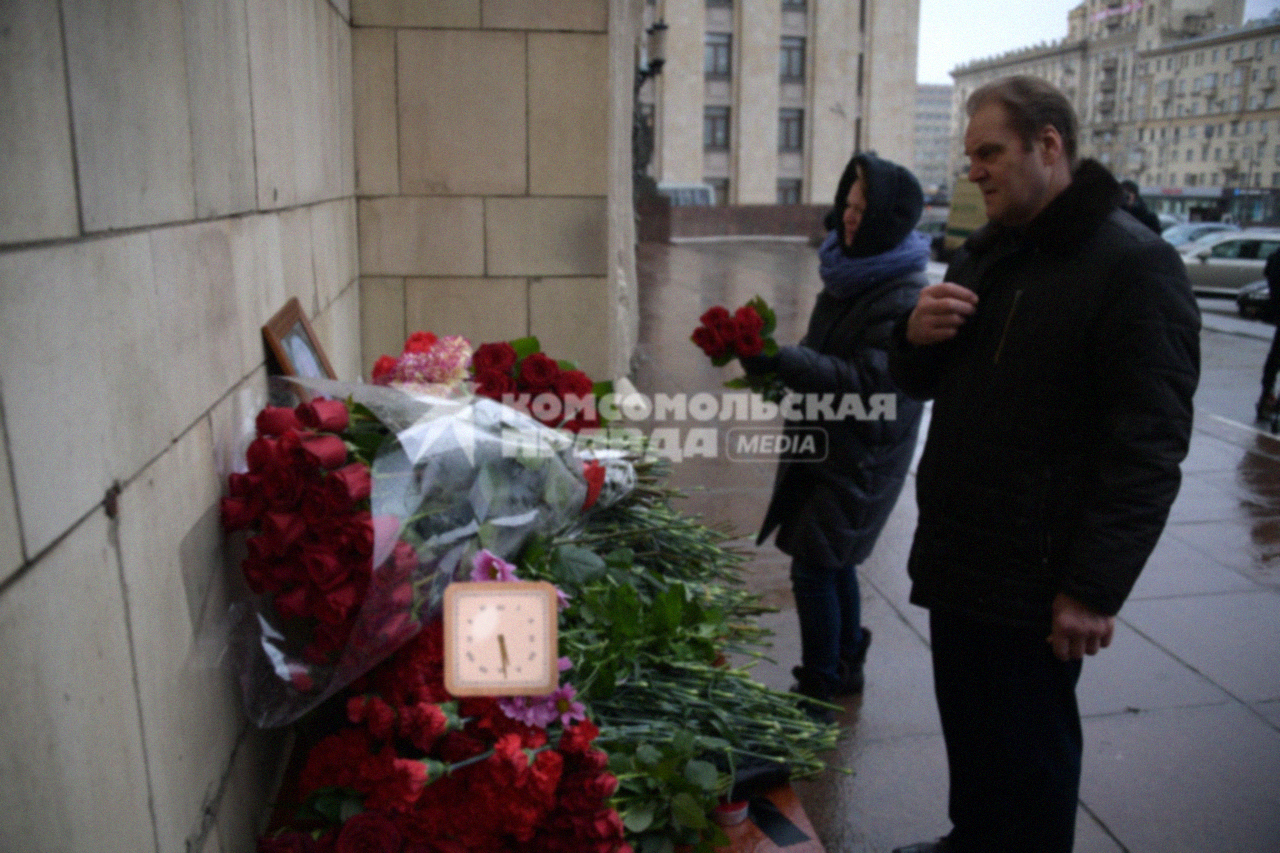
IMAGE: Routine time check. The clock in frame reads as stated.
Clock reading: 5:29
